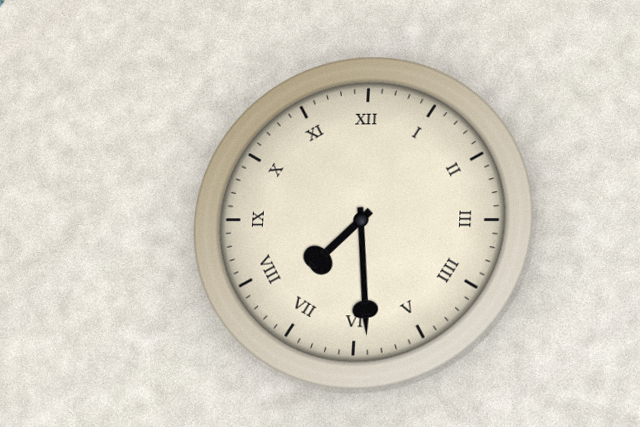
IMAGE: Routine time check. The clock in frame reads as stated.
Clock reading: 7:29
